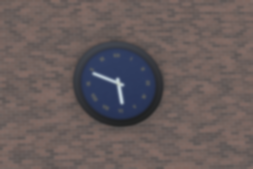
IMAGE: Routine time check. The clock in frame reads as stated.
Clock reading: 5:49
